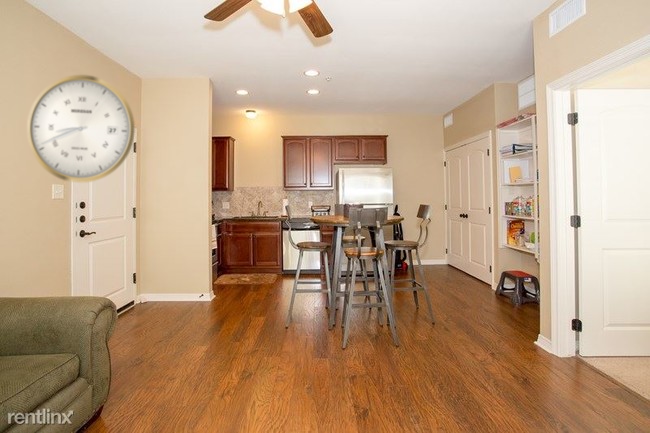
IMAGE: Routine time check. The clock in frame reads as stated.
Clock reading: 8:41
